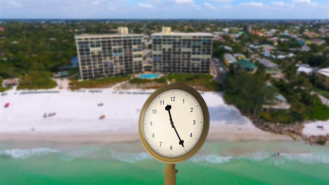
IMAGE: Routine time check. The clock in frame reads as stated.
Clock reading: 11:25
